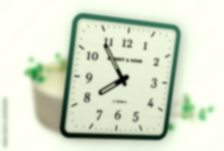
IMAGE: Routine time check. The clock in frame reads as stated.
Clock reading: 7:54
